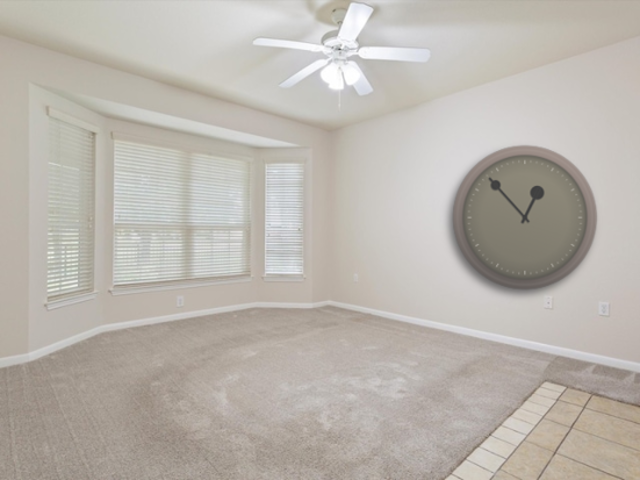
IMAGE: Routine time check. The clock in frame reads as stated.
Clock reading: 12:53
